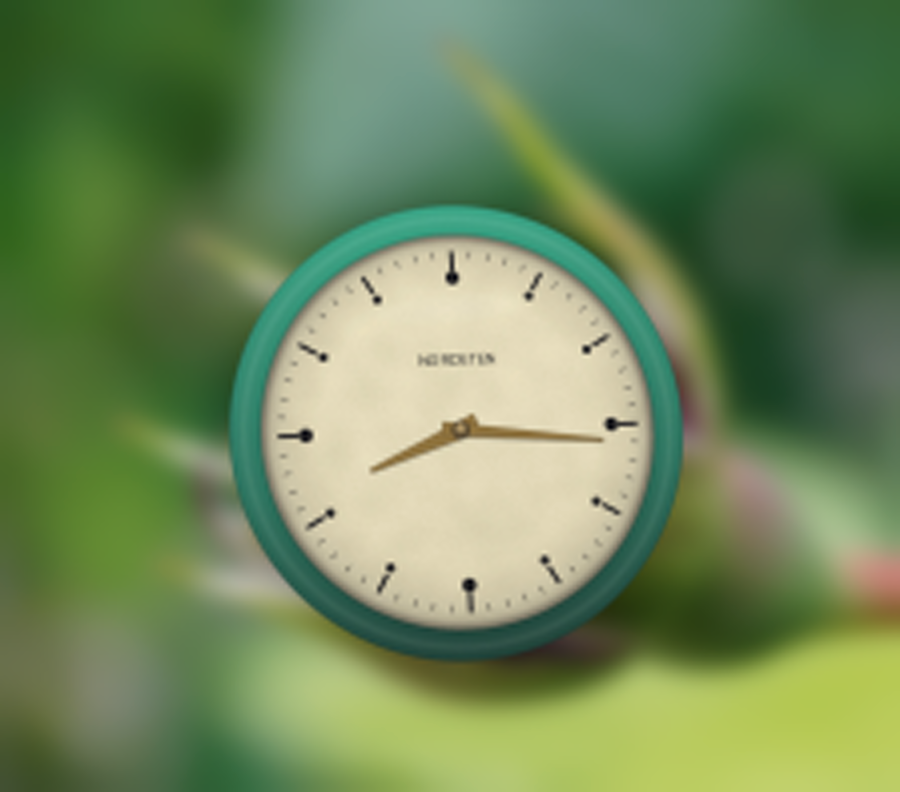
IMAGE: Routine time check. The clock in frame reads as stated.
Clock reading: 8:16
